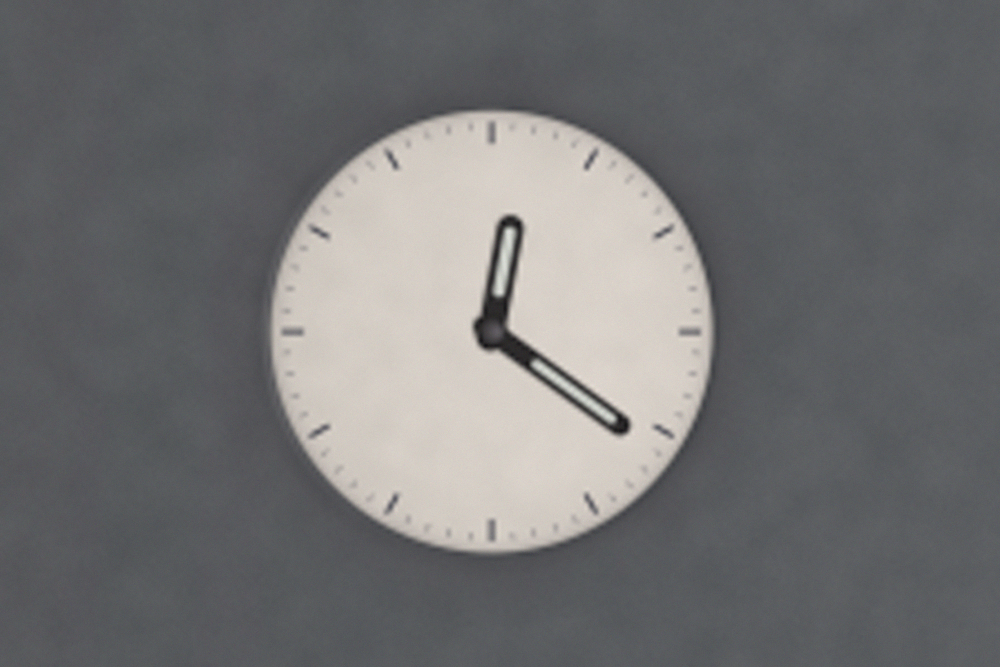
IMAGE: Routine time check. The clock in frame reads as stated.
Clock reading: 12:21
